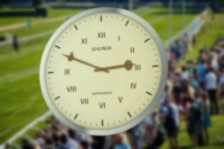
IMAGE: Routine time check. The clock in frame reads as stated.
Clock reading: 2:49
